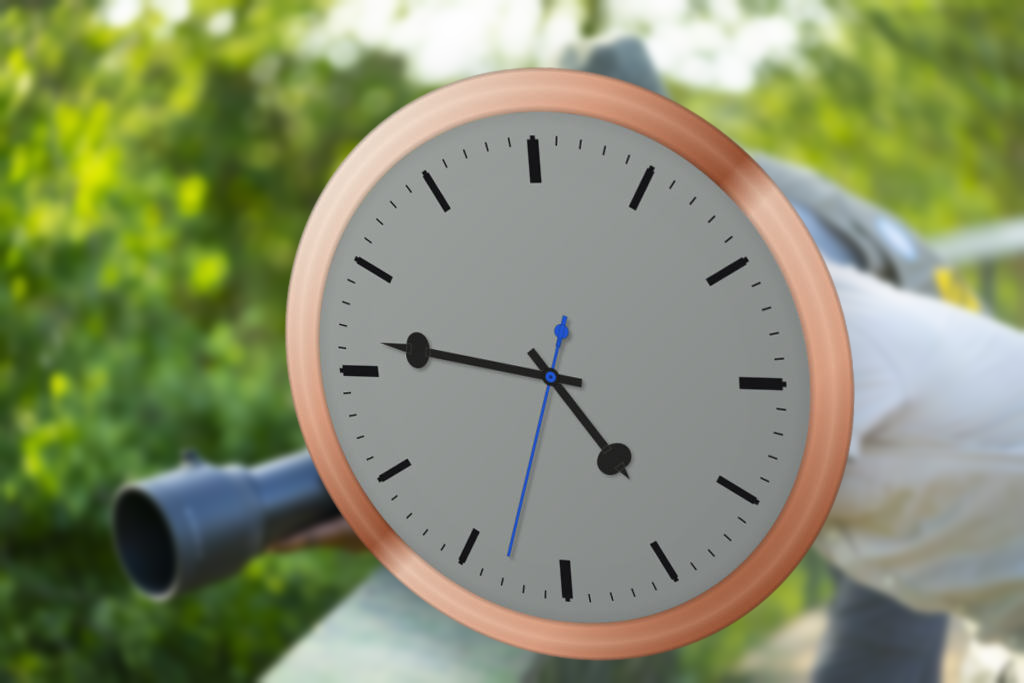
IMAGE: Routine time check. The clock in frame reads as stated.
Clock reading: 4:46:33
